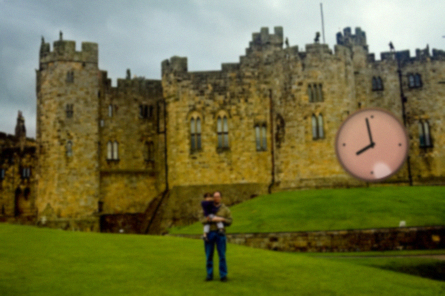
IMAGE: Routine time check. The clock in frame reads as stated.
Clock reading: 7:58
